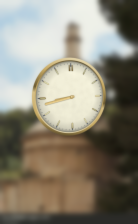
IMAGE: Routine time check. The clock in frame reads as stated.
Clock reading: 8:43
